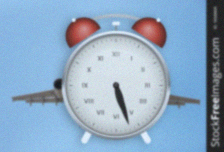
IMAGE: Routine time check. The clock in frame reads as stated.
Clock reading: 5:27
